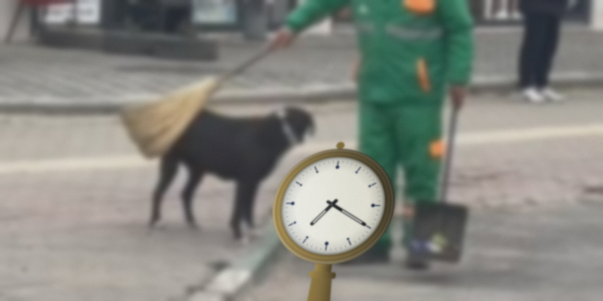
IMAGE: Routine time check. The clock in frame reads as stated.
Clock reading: 7:20
